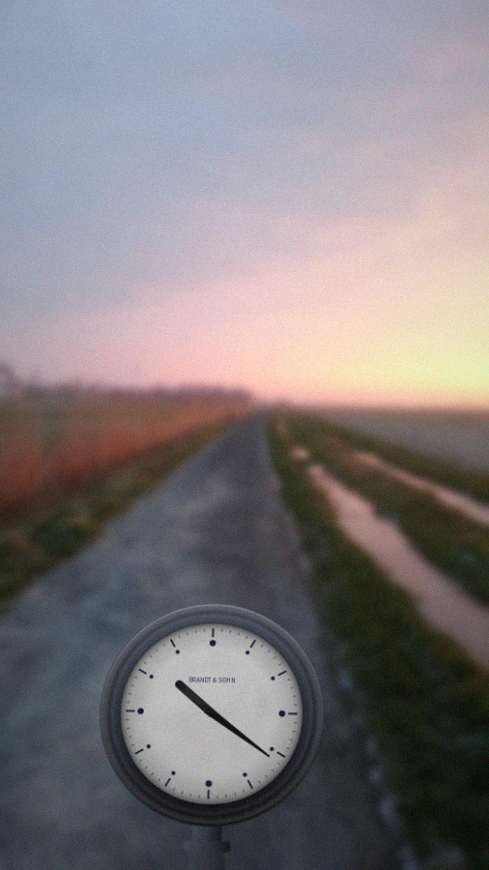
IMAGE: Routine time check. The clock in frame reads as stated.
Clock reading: 10:21
